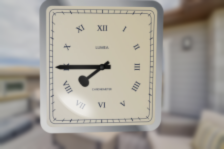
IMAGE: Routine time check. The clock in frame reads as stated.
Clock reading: 7:45
